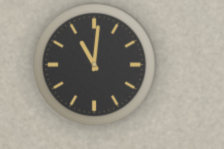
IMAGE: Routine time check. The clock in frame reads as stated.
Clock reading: 11:01
